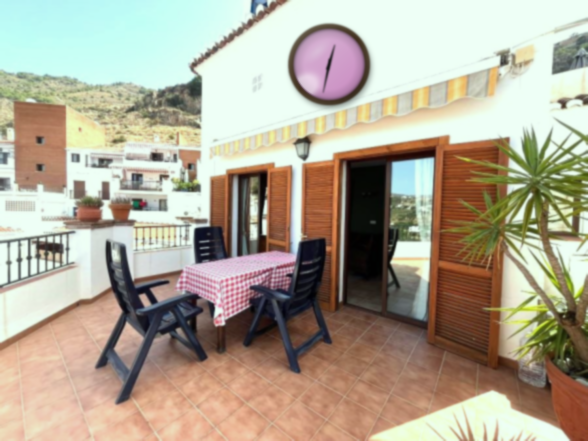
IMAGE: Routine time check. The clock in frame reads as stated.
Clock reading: 12:32
